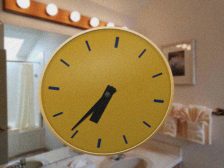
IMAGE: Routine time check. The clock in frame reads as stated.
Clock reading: 6:36
